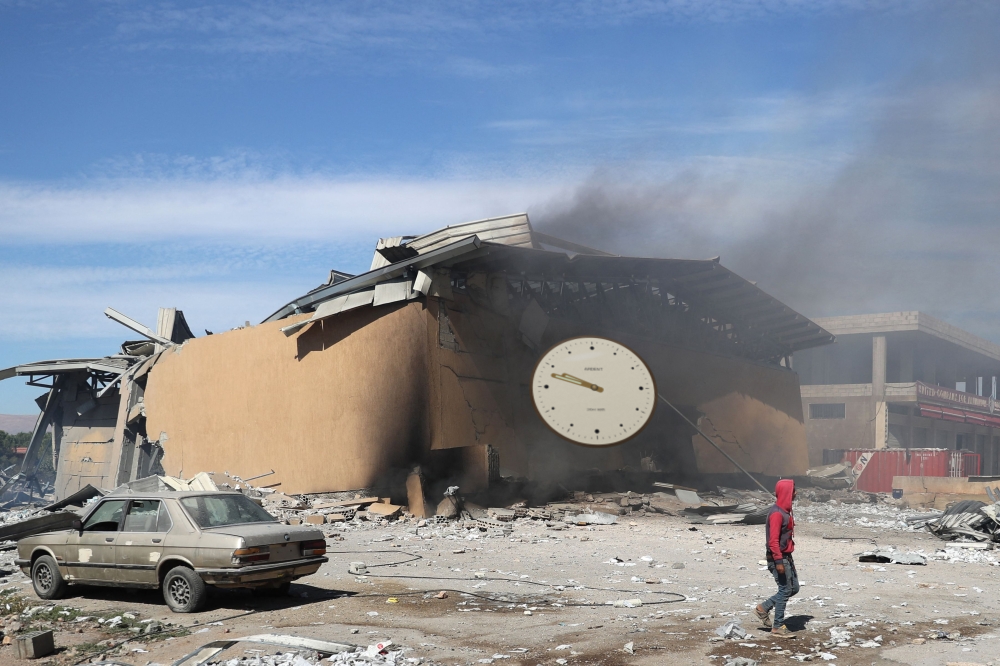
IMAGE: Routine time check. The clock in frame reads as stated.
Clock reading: 9:48
